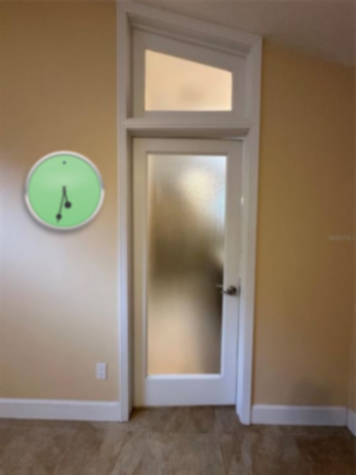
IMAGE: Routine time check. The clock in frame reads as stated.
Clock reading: 5:32
